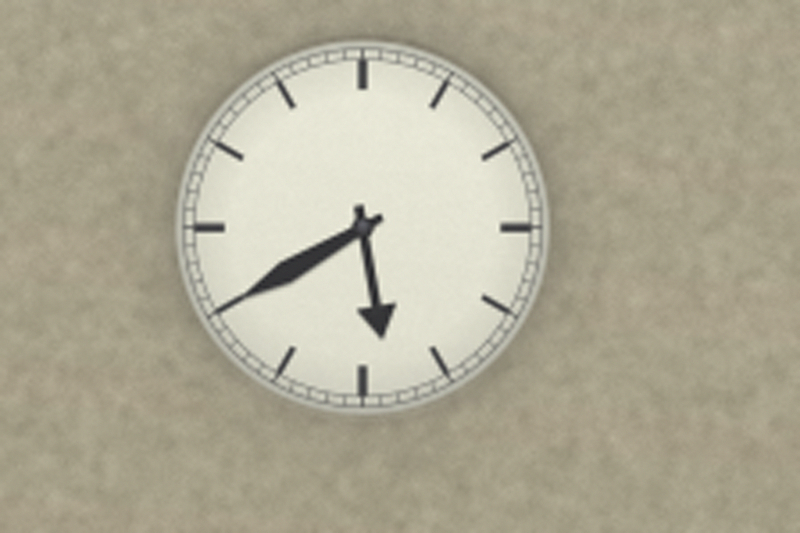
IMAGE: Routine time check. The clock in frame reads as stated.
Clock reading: 5:40
